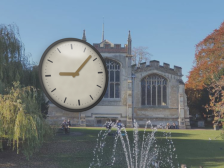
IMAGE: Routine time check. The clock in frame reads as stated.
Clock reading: 9:08
